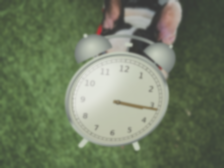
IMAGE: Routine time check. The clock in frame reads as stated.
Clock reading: 3:16
